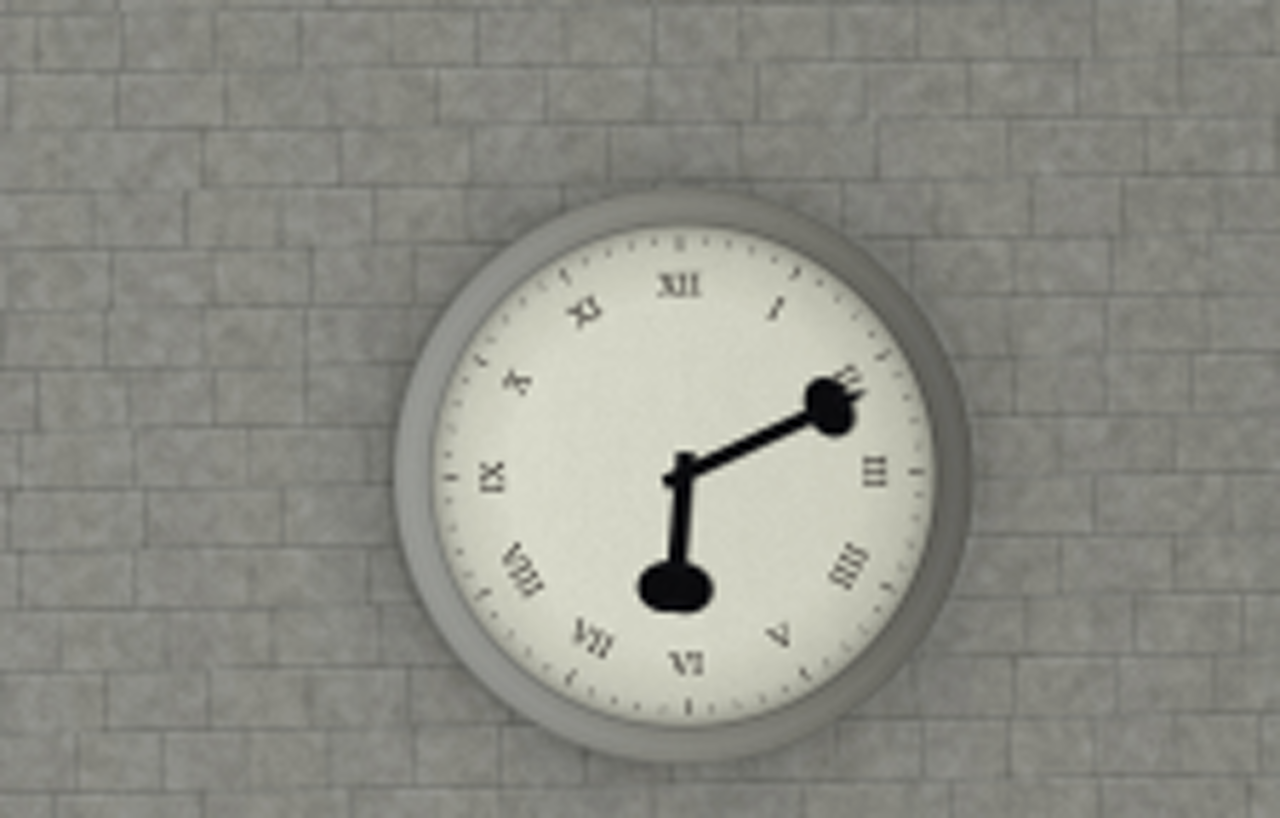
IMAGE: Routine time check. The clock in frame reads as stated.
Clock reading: 6:11
